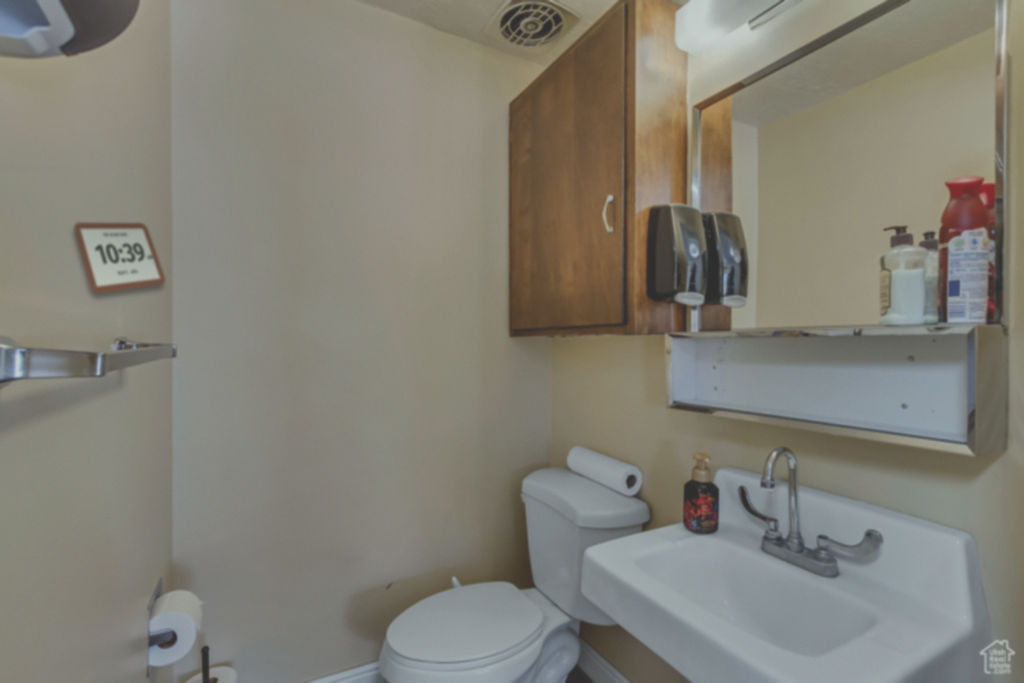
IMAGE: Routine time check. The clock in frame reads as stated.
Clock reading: 10:39
